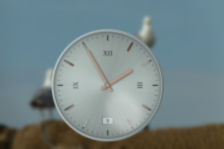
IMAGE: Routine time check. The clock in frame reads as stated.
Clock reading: 1:55
